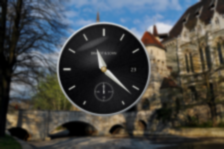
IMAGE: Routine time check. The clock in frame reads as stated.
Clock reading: 11:22
